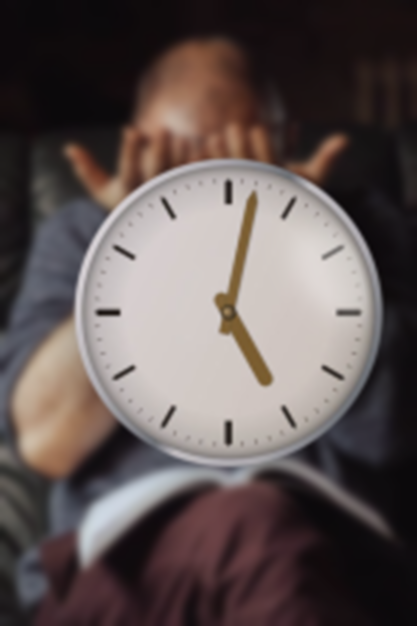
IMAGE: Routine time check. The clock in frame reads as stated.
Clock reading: 5:02
